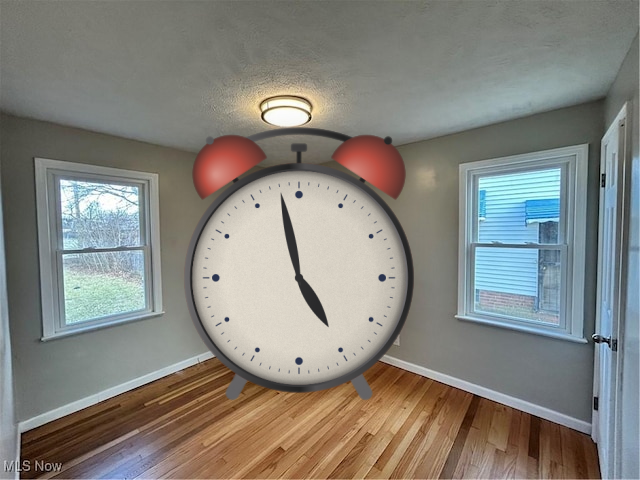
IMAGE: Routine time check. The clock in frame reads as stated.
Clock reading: 4:58
